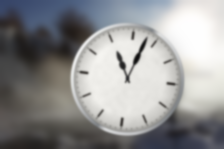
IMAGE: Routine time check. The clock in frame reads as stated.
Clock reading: 11:03
